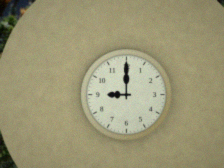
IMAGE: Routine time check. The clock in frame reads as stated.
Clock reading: 9:00
